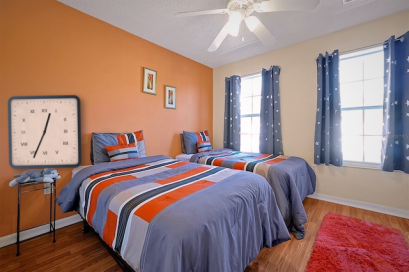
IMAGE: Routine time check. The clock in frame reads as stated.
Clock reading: 12:34
